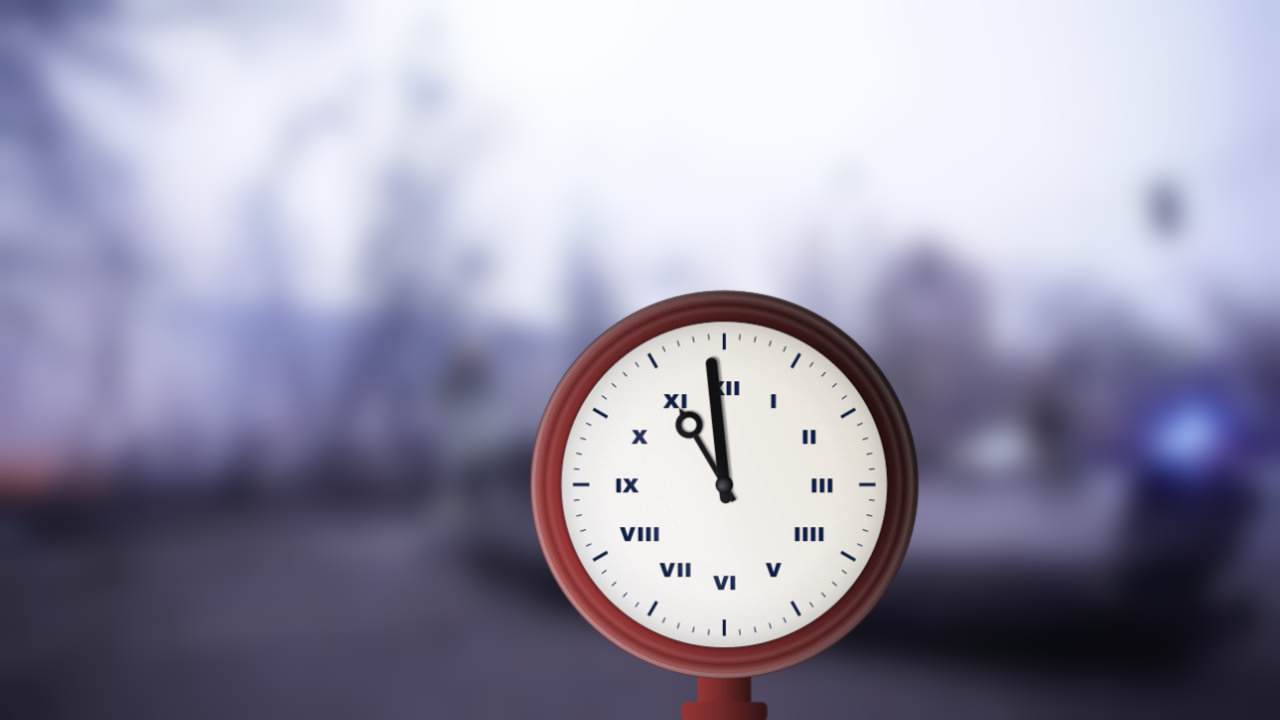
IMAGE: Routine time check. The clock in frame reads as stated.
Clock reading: 10:59
